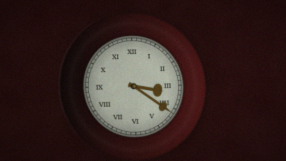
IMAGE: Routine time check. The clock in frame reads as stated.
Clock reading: 3:21
